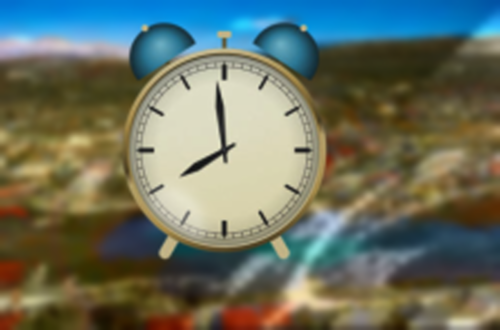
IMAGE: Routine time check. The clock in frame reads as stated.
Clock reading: 7:59
